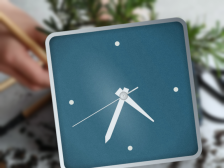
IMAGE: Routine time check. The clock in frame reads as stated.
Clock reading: 4:34:41
